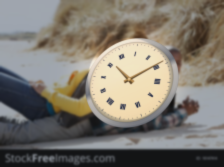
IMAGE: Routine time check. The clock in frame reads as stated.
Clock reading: 11:14
